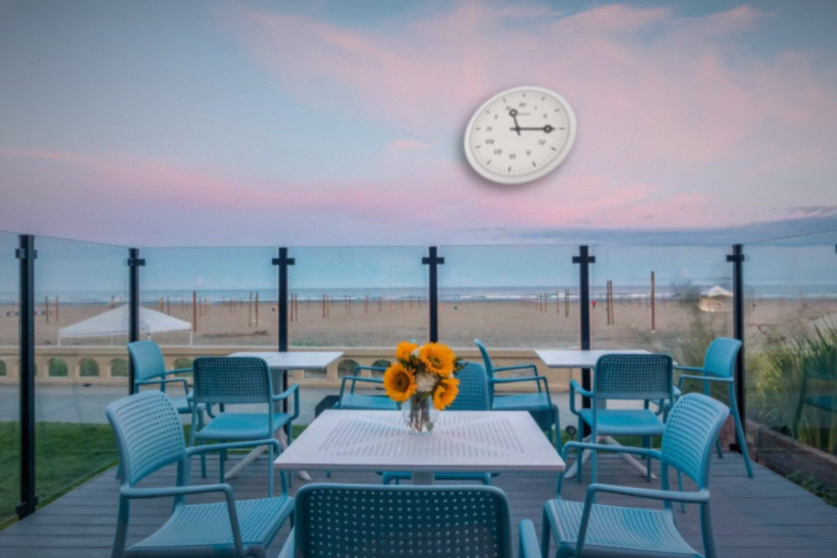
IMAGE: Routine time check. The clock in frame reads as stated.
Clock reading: 11:15
